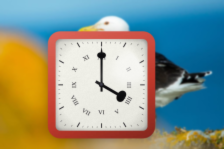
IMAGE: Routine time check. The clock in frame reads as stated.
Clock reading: 4:00
